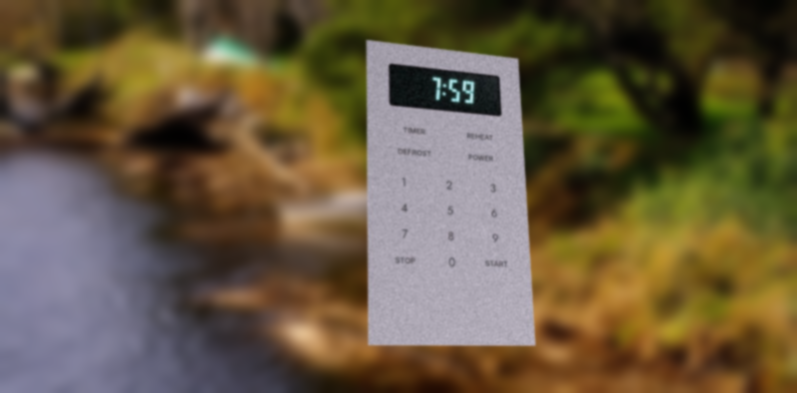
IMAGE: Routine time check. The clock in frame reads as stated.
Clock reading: 7:59
